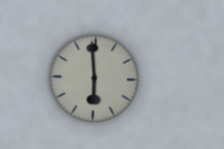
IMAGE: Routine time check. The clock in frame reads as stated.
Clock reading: 5:59
